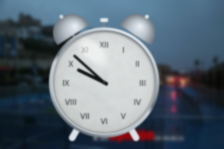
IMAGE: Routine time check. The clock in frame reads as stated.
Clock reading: 9:52
